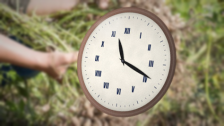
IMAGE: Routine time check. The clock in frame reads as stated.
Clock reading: 11:19
